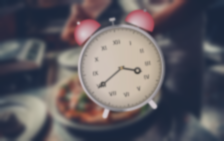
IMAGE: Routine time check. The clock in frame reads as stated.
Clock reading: 3:40
